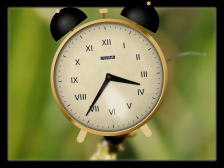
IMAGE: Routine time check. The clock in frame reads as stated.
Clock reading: 3:36
